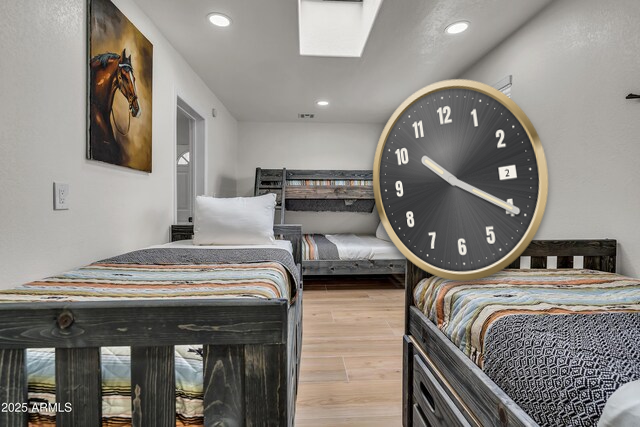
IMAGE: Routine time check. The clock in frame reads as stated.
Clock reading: 10:20
